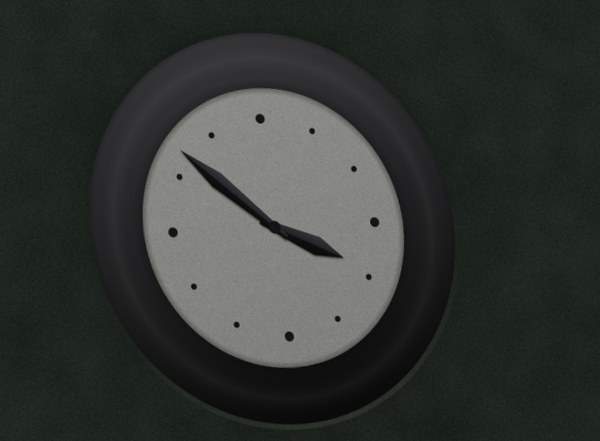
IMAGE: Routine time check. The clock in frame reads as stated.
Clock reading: 3:52
